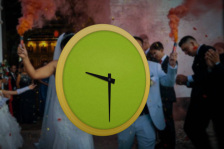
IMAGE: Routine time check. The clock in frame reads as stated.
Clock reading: 9:30
